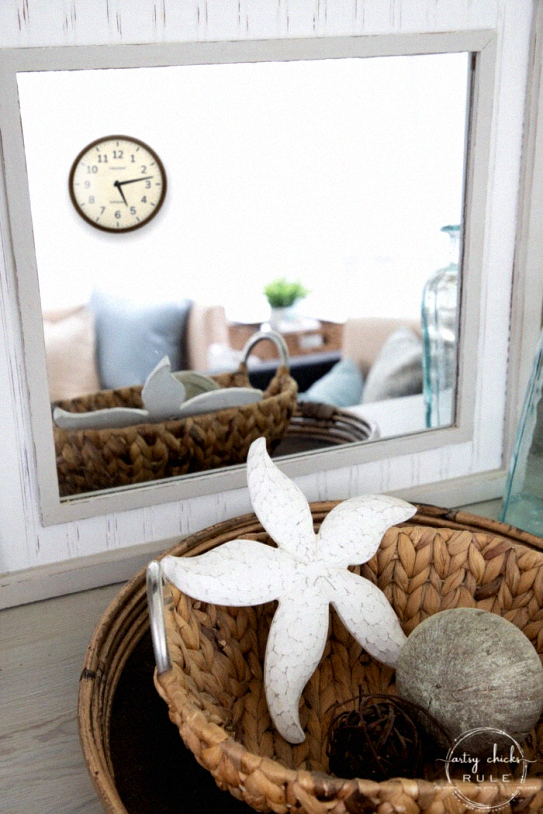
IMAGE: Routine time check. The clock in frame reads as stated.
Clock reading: 5:13
